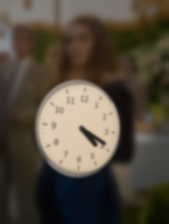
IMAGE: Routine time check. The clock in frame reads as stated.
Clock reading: 4:19
